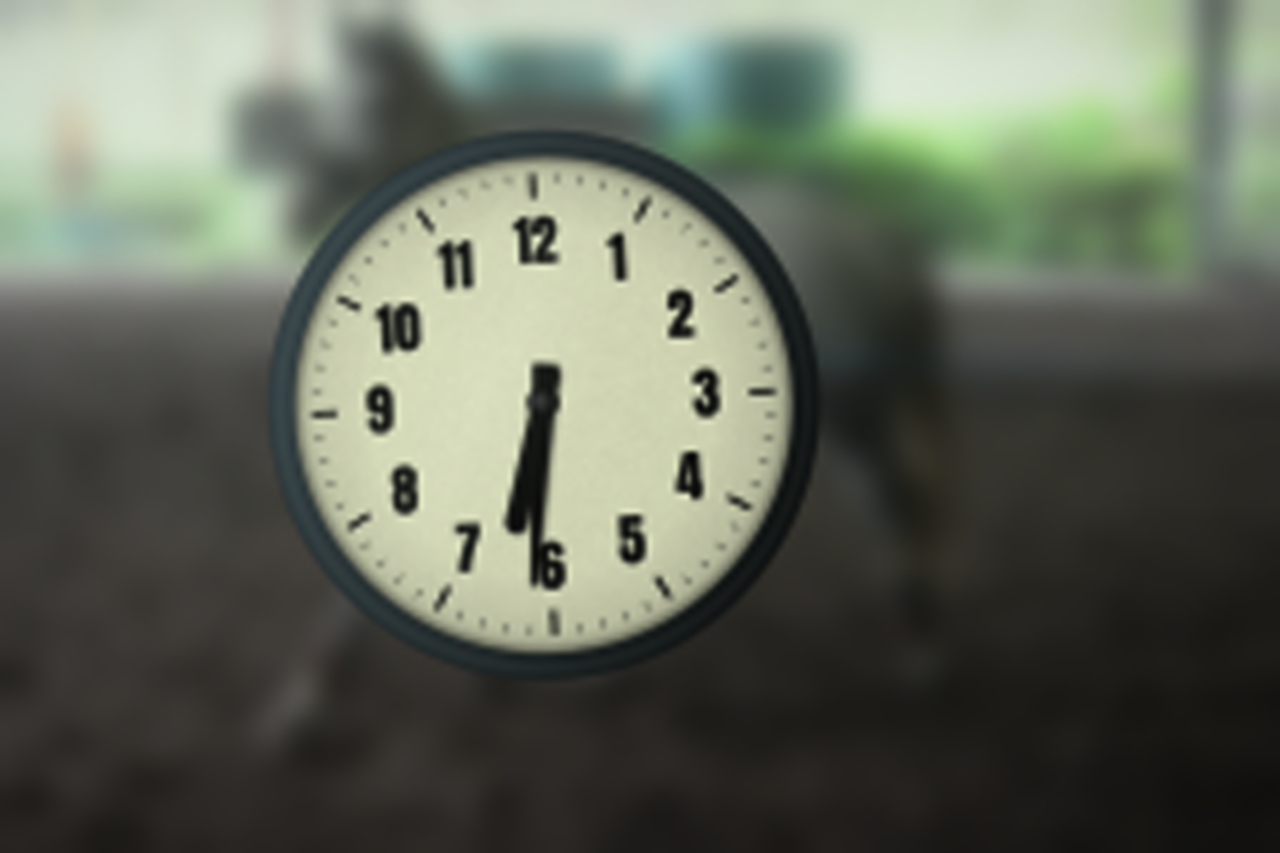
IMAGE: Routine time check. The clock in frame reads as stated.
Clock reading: 6:31
